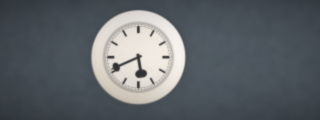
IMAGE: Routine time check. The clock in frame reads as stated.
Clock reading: 5:41
